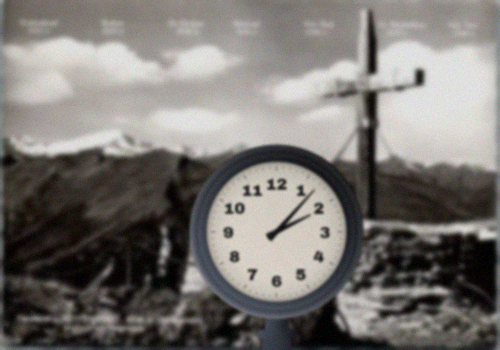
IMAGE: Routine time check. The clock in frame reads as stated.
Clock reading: 2:07
